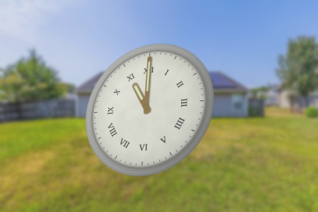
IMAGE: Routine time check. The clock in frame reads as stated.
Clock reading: 11:00
